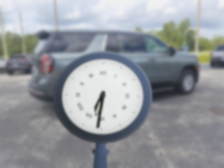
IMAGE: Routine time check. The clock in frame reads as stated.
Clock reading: 6:31
